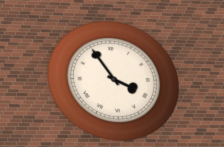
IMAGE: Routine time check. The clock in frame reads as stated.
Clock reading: 3:55
